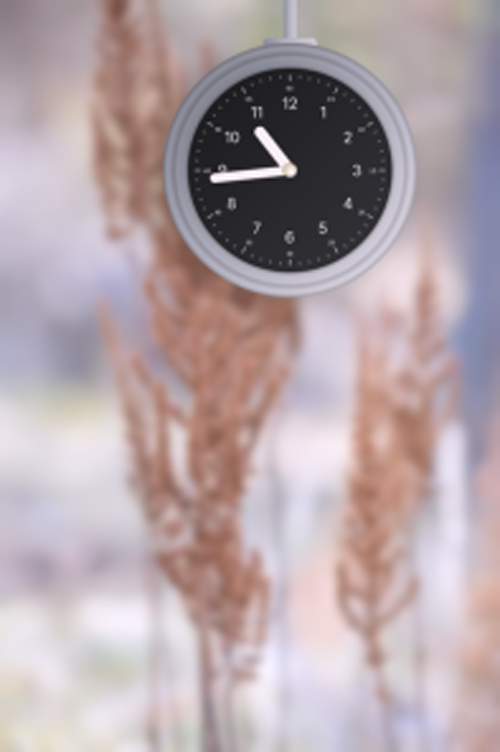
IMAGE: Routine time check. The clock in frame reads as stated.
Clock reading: 10:44
